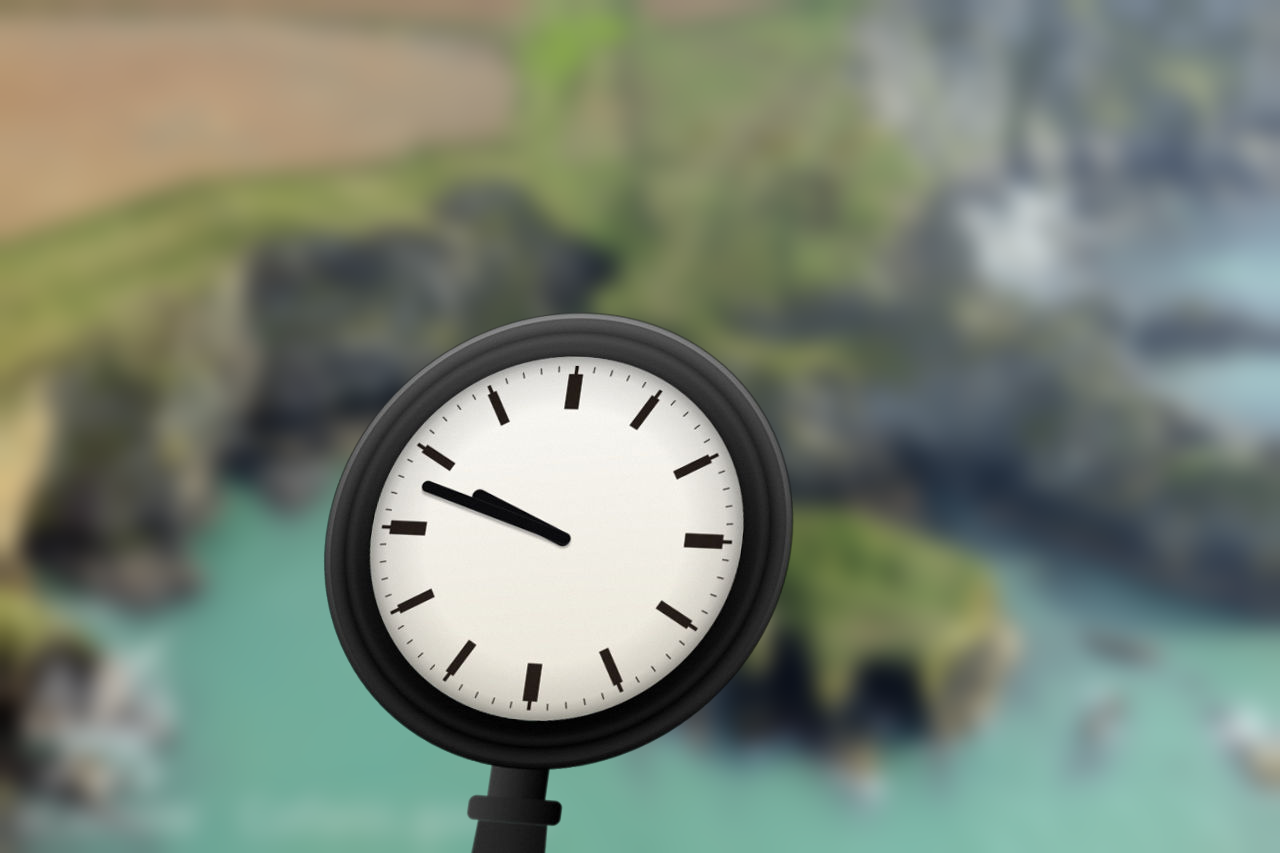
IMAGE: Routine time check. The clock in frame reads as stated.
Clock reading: 9:48
